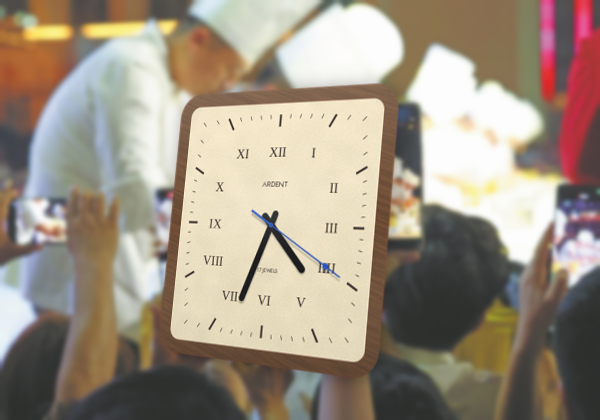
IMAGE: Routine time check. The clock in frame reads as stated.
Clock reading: 4:33:20
